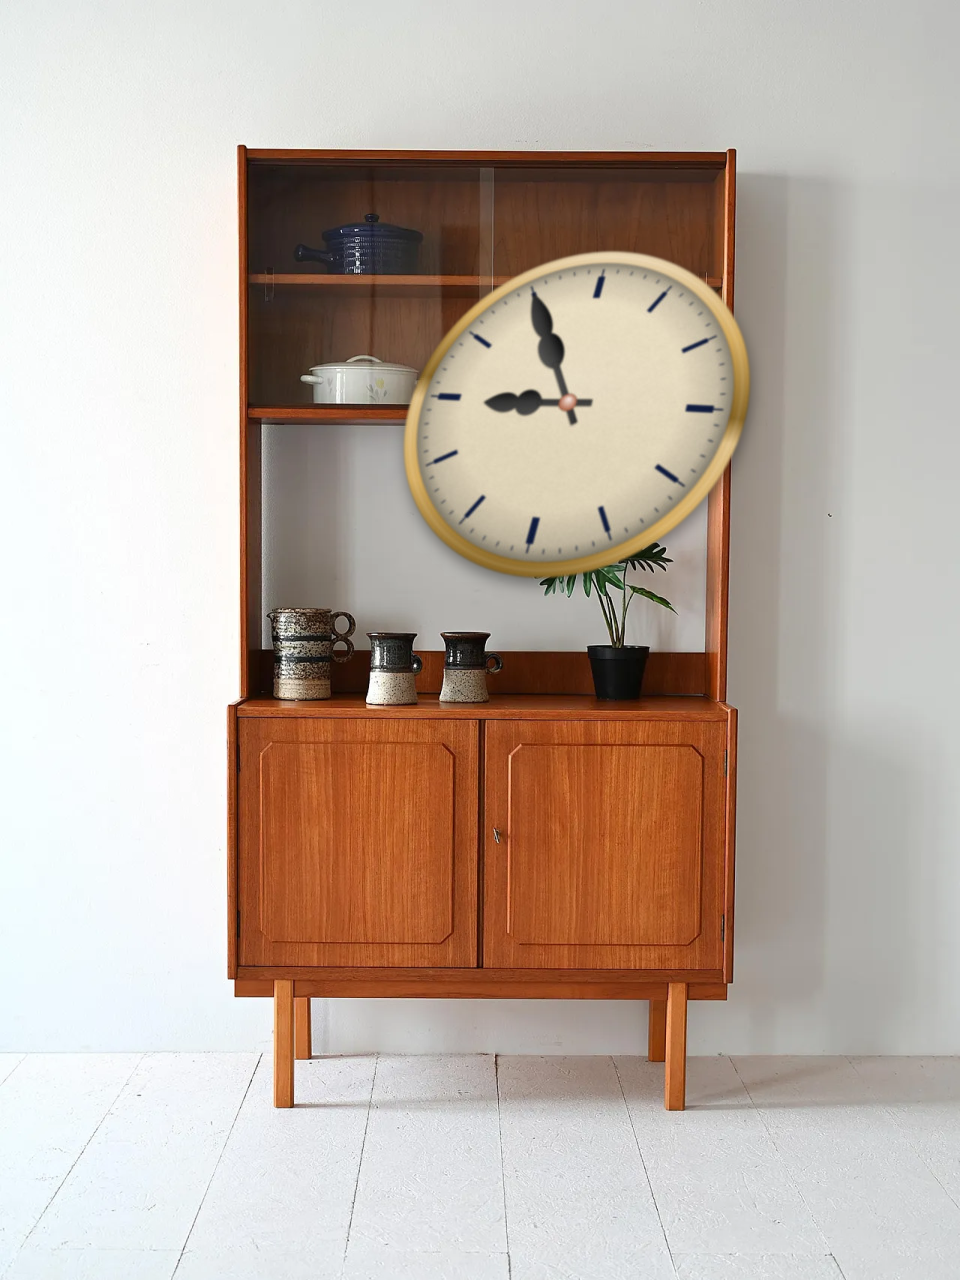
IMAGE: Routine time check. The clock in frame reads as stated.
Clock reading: 8:55
